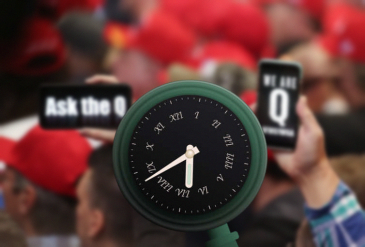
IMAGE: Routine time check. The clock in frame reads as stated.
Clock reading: 6:43
